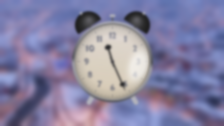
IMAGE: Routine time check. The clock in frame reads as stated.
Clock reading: 11:26
